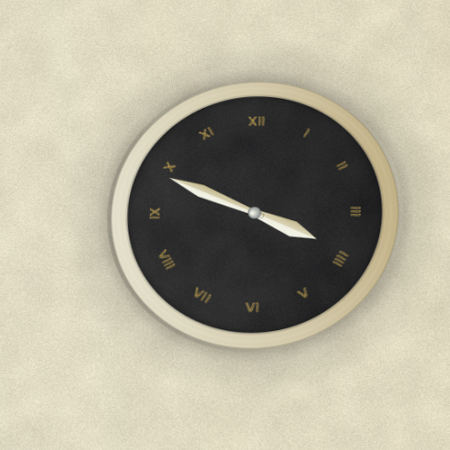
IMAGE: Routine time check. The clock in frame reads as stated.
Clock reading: 3:49
